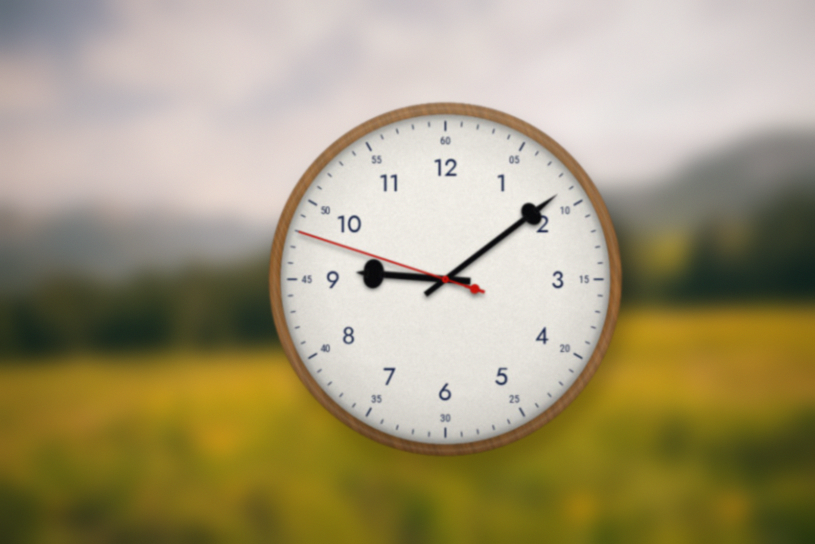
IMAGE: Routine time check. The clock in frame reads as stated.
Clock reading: 9:08:48
